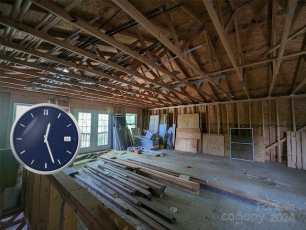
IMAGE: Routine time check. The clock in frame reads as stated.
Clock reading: 12:27
